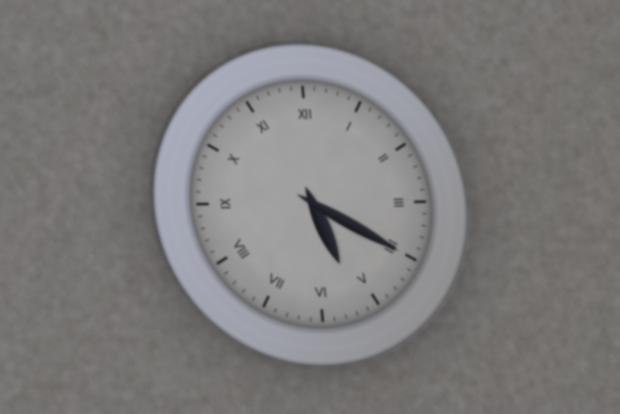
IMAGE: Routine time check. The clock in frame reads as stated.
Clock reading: 5:20
